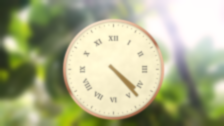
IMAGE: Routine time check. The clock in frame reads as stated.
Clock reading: 4:23
